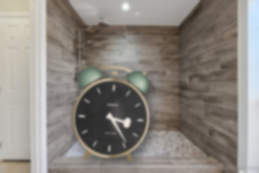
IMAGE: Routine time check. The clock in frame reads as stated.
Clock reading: 3:24
